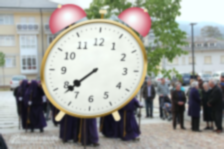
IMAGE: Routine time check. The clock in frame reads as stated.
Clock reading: 7:38
